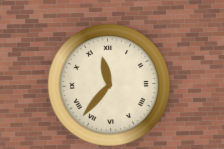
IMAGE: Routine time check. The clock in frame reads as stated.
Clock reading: 11:37
